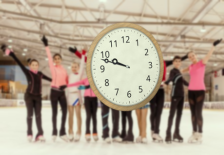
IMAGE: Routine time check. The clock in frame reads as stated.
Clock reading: 9:48
